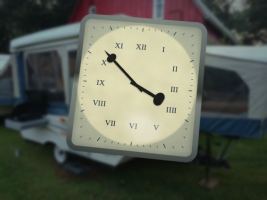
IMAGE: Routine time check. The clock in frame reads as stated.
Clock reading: 3:52
